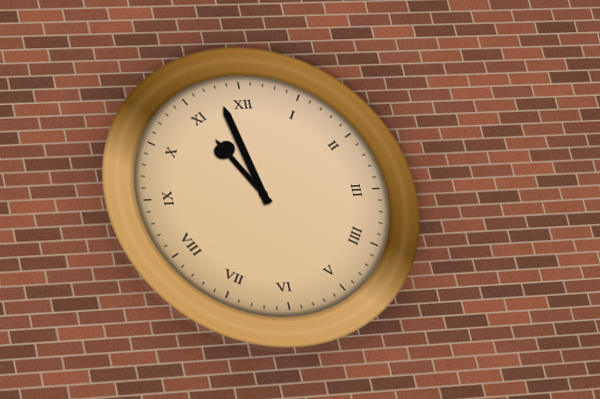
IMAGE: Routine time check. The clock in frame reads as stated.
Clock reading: 10:58
